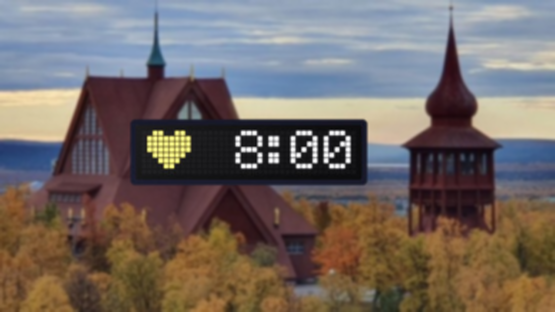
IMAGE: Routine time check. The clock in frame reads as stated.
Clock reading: 8:00
